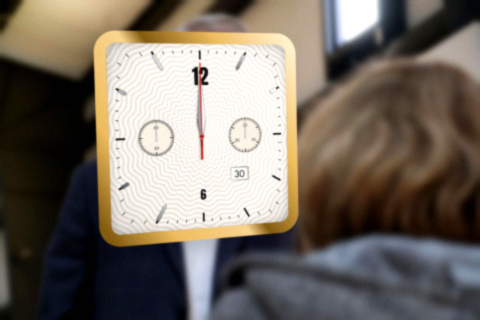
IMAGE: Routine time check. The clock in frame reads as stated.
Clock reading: 12:00
